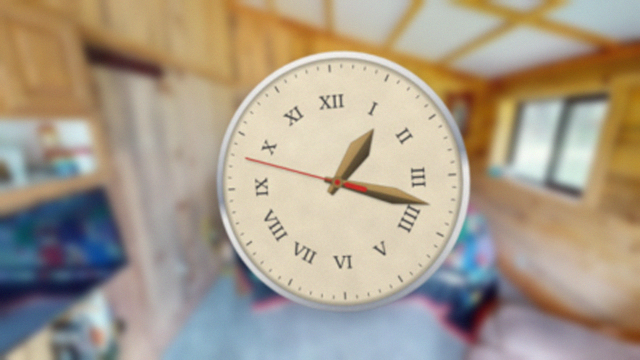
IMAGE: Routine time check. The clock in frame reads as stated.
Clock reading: 1:17:48
